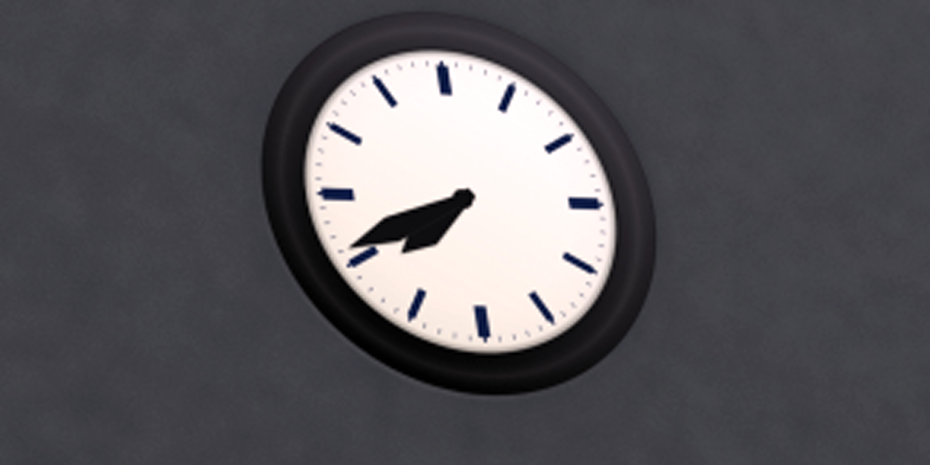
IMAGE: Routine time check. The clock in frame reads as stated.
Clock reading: 7:41
